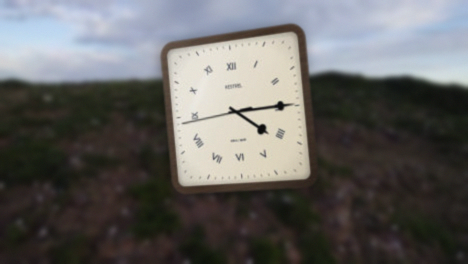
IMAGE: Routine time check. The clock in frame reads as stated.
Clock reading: 4:14:44
